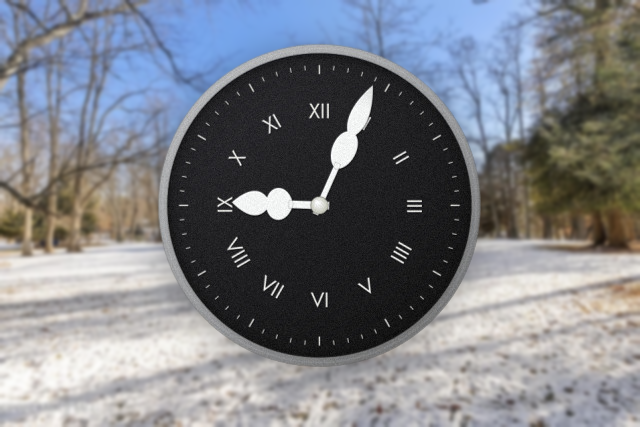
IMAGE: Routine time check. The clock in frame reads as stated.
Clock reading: 9:04
